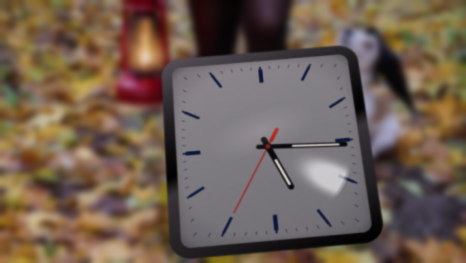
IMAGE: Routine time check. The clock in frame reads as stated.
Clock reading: 5:15:35
